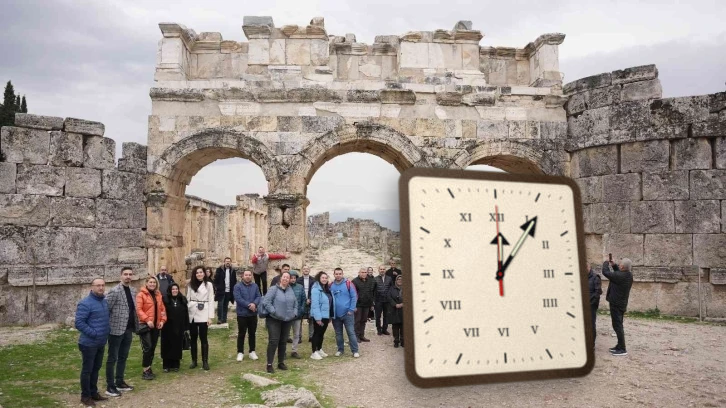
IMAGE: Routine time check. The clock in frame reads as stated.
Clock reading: 12:06:00
